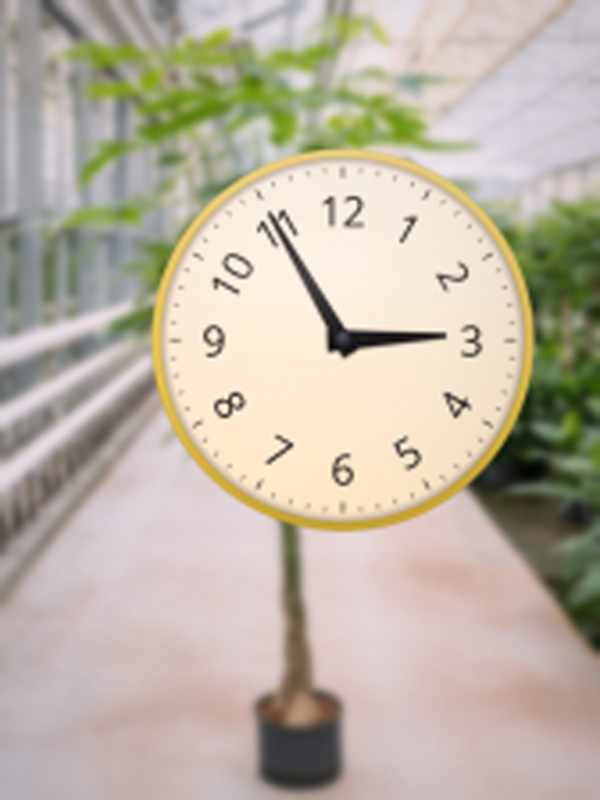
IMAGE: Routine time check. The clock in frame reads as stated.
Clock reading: 2:55
